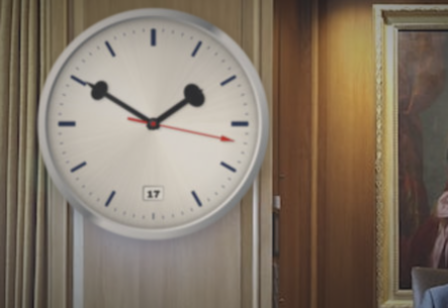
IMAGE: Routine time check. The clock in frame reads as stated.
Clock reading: 1:50:17
